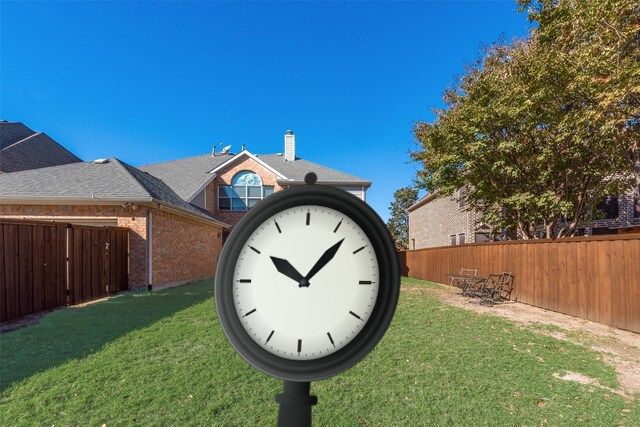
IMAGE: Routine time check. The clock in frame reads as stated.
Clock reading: 10:07
